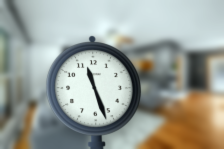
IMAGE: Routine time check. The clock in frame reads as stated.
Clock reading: 11:27
